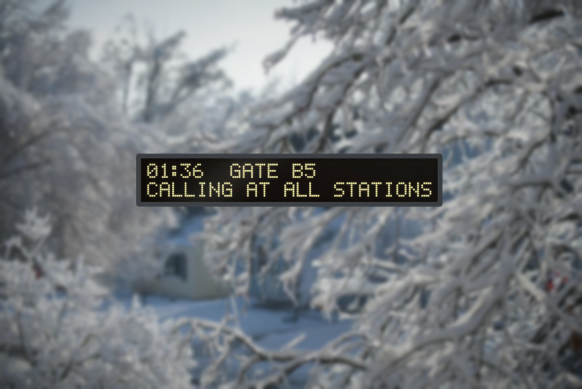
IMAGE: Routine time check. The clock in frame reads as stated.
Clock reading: 1:36
